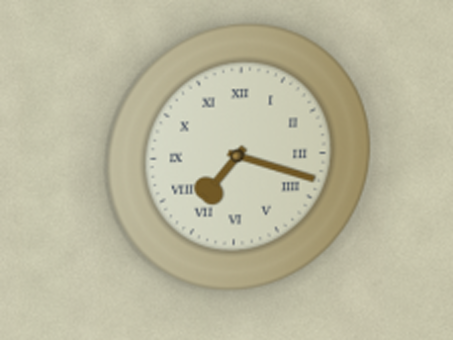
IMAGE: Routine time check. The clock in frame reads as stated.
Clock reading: 7:18
